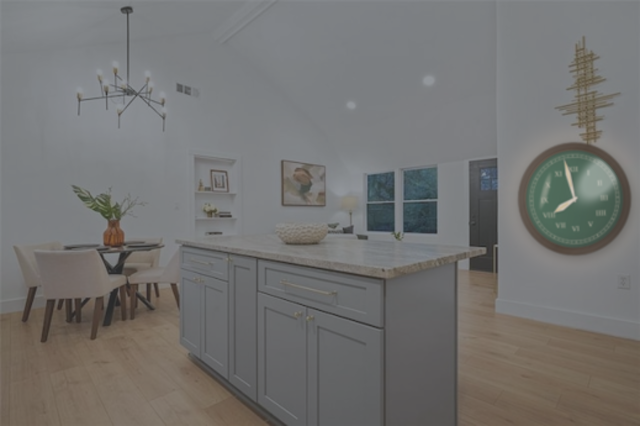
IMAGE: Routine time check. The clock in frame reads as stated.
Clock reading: 7:58
